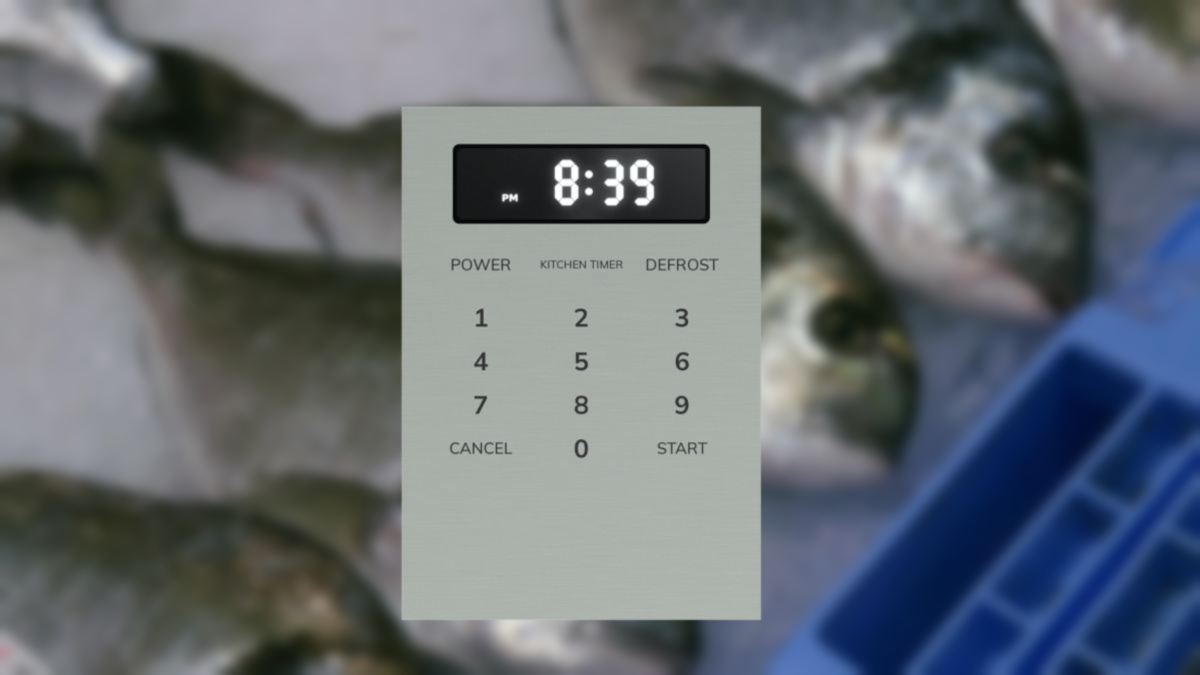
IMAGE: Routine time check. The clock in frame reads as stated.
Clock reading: 8:39
